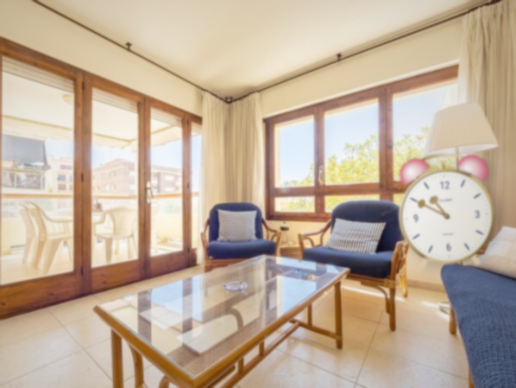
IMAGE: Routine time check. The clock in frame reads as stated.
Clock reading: 10:50
